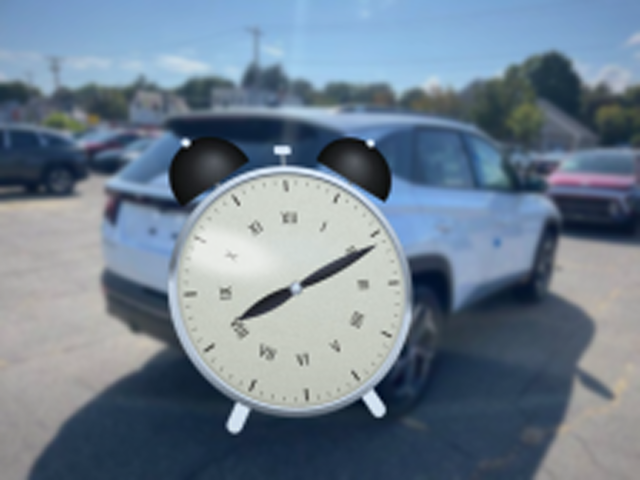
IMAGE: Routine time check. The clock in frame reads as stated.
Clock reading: 8:11
